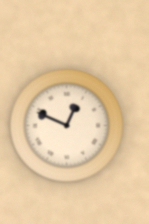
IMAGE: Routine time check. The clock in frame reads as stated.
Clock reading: 12:49
